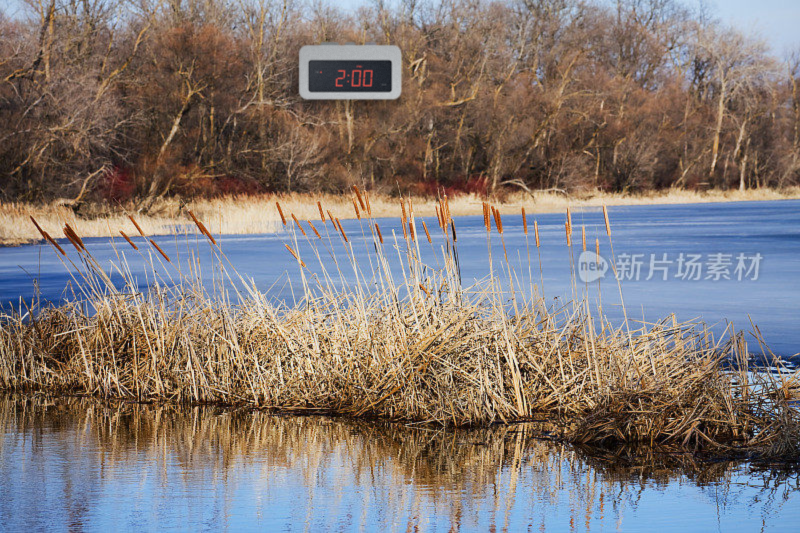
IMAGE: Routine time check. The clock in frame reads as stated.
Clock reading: 2:00
